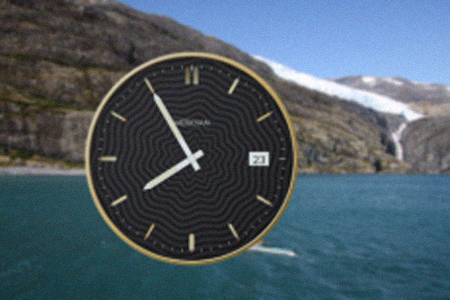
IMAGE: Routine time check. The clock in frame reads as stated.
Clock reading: 7:55
